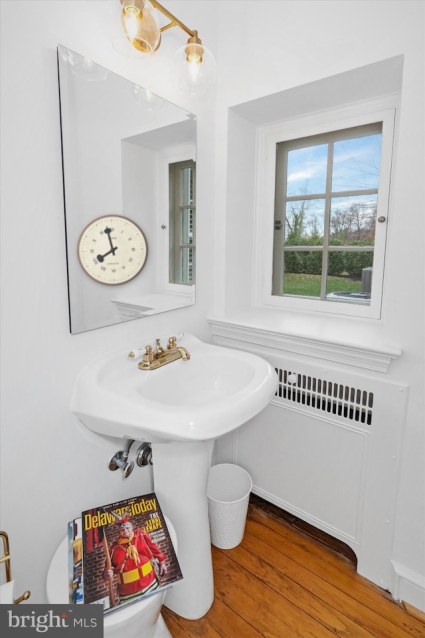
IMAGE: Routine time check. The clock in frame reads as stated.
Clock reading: 7:58
